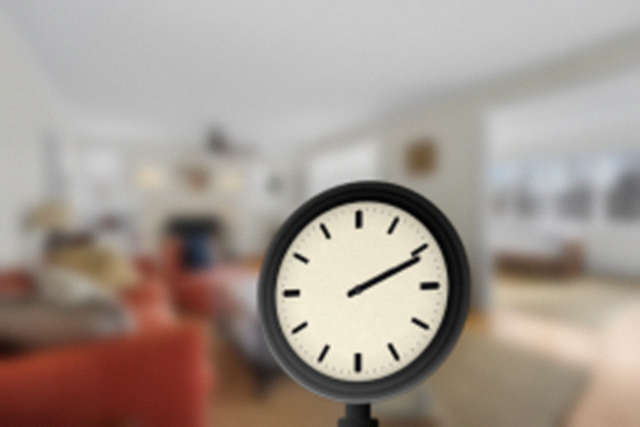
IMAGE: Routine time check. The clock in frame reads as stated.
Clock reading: 2:11
